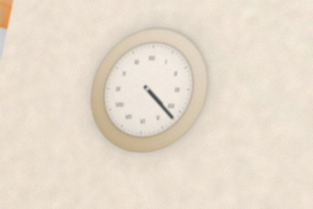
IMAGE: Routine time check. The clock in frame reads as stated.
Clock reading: 4:22
